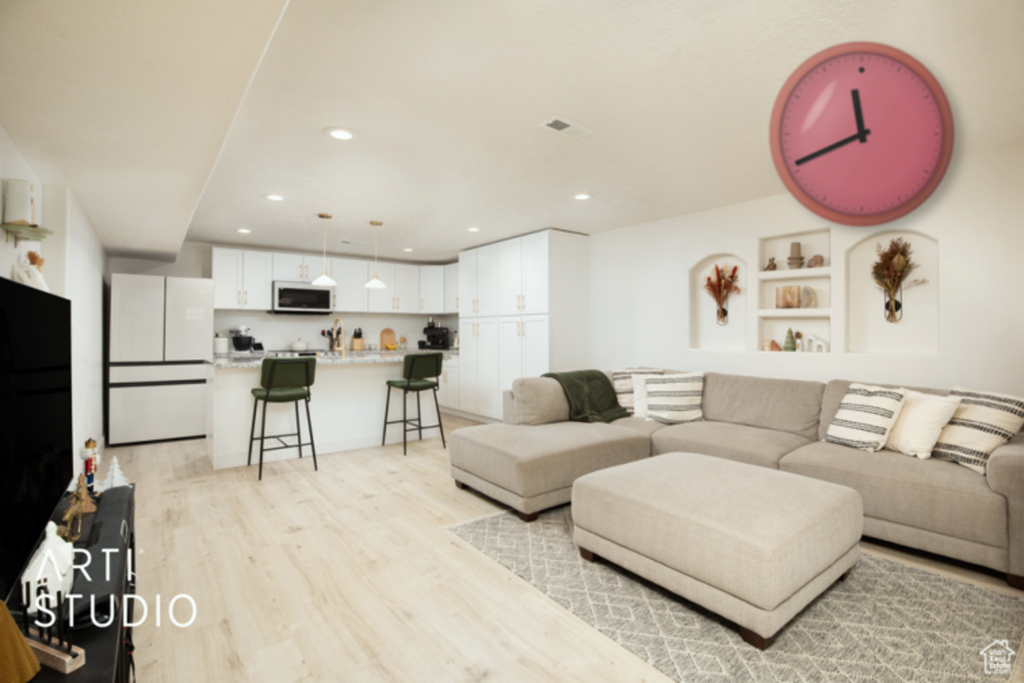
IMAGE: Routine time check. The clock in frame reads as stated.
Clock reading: 11:41
